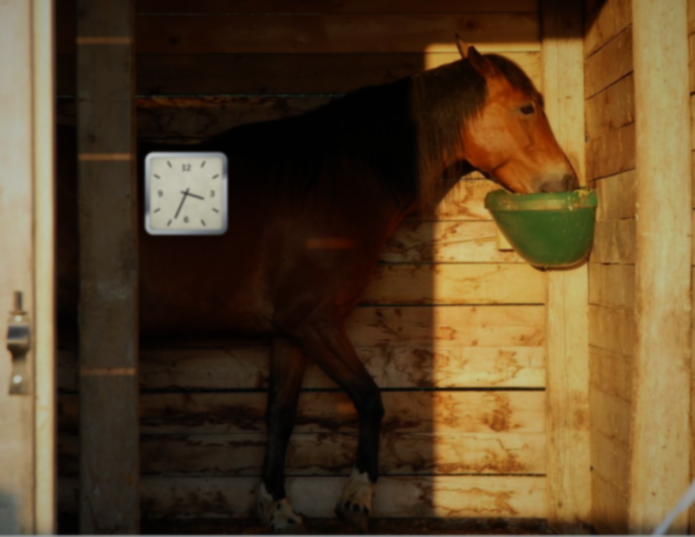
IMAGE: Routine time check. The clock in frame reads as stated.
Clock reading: 3:34
